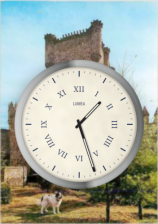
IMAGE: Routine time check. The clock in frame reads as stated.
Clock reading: 1:27
